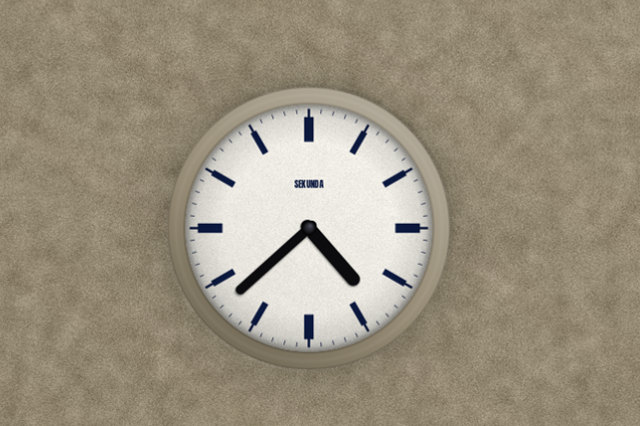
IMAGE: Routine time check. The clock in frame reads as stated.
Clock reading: 4:38
